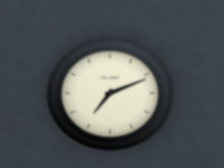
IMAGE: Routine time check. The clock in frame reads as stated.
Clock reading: 7:11
